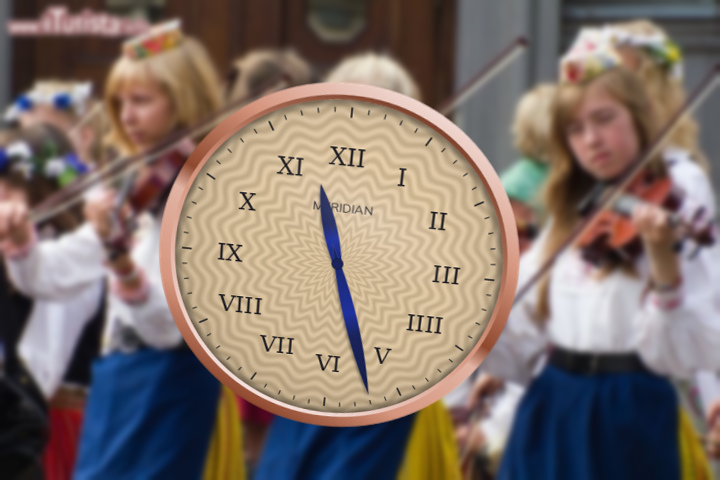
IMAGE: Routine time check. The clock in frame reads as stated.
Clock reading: 11:27
